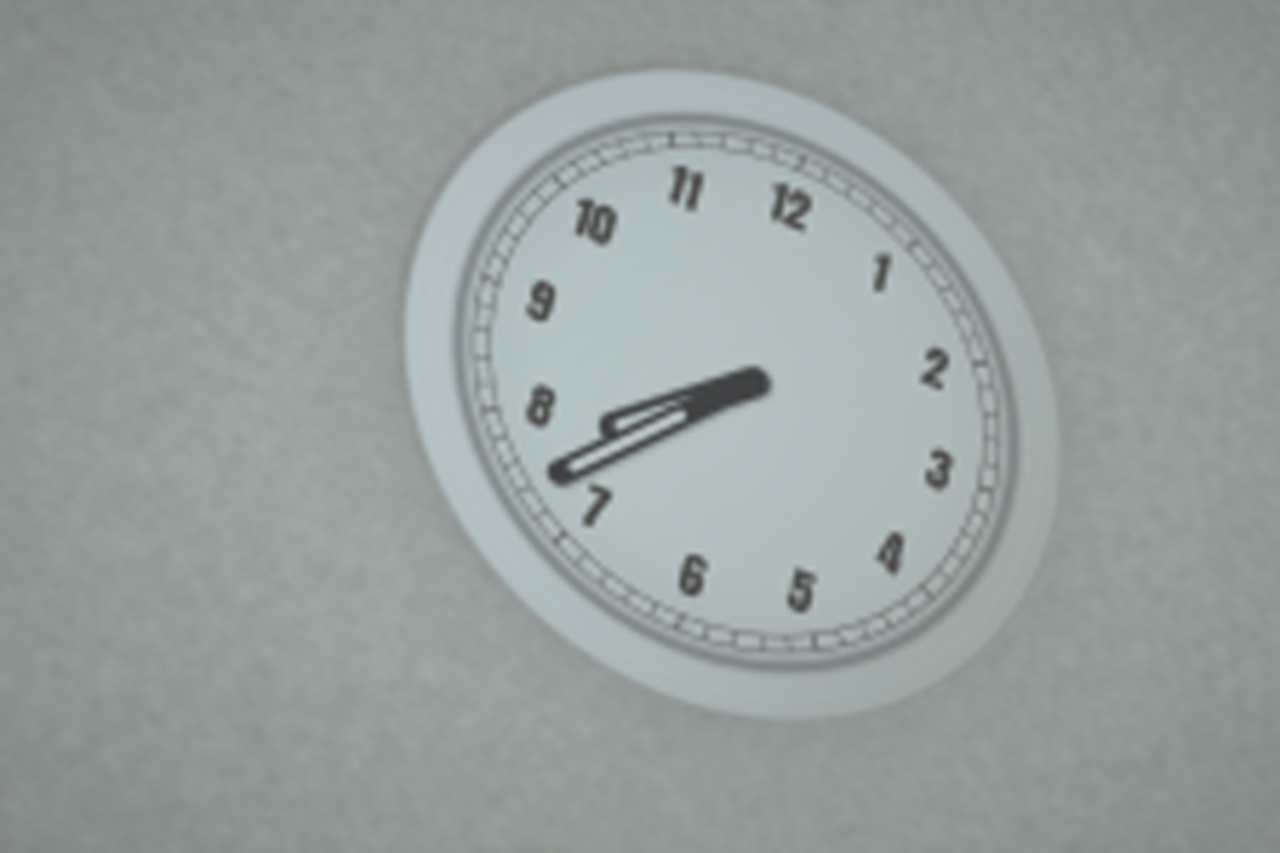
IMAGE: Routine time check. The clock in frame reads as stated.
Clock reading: 7:37
